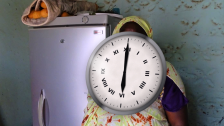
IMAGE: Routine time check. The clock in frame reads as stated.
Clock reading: 6:00
